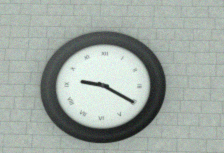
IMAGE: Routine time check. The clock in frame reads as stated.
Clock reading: 9:20
